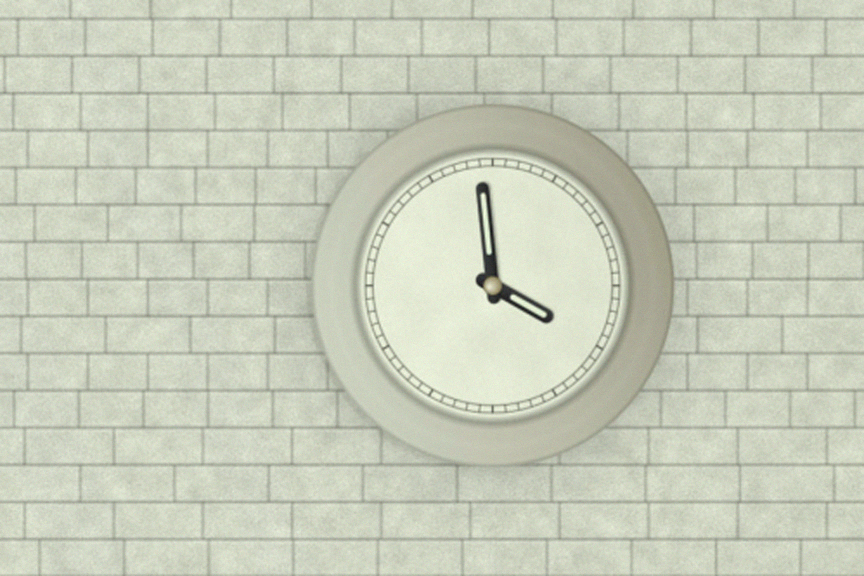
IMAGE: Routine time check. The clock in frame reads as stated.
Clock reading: 3:59
